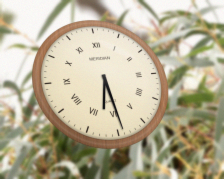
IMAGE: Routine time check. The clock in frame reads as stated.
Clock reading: 6:29
